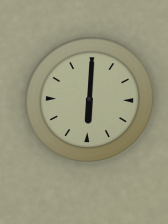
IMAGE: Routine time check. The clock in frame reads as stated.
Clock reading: 6:00
